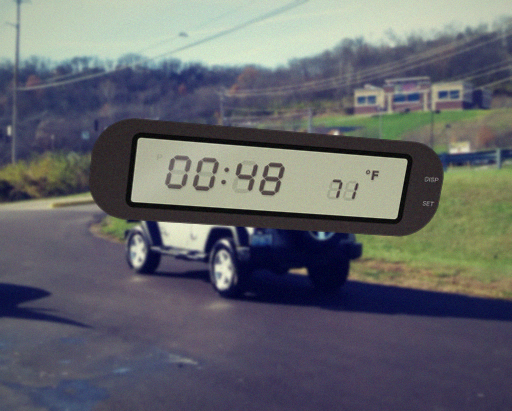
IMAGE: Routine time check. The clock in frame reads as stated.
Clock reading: 0:48
